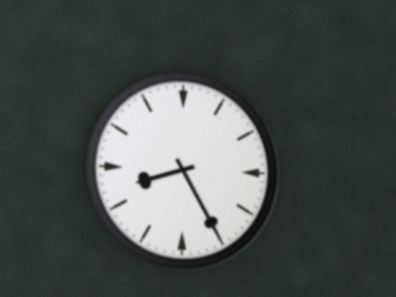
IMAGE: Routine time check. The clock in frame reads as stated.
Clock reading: 8:25
